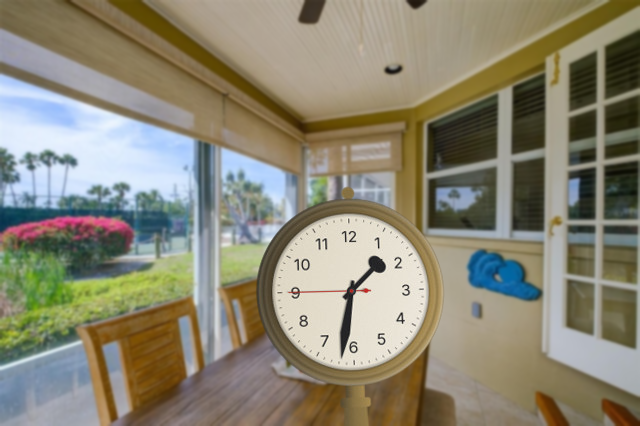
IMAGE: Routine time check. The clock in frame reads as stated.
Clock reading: 1:31:45
